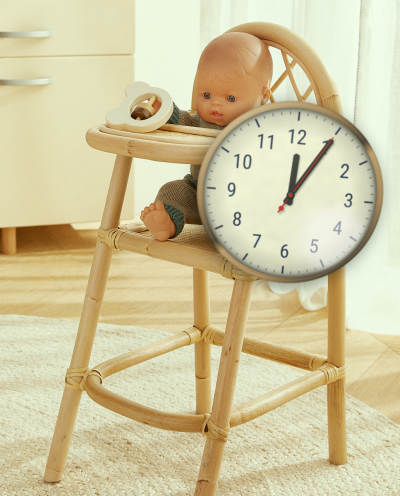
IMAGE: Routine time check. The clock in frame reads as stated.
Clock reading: 12:05:05
